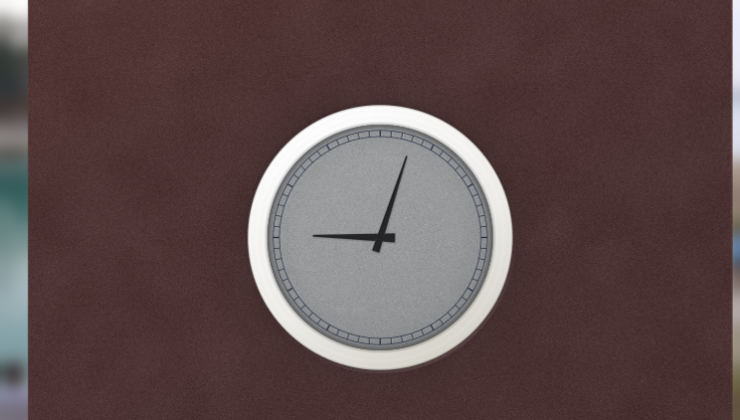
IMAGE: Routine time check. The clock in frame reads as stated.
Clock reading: 9:03
